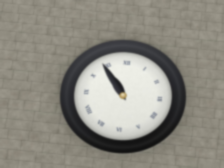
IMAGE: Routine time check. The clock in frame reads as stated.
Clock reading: 10:54
